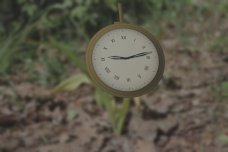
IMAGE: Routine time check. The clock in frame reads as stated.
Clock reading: 9:13
